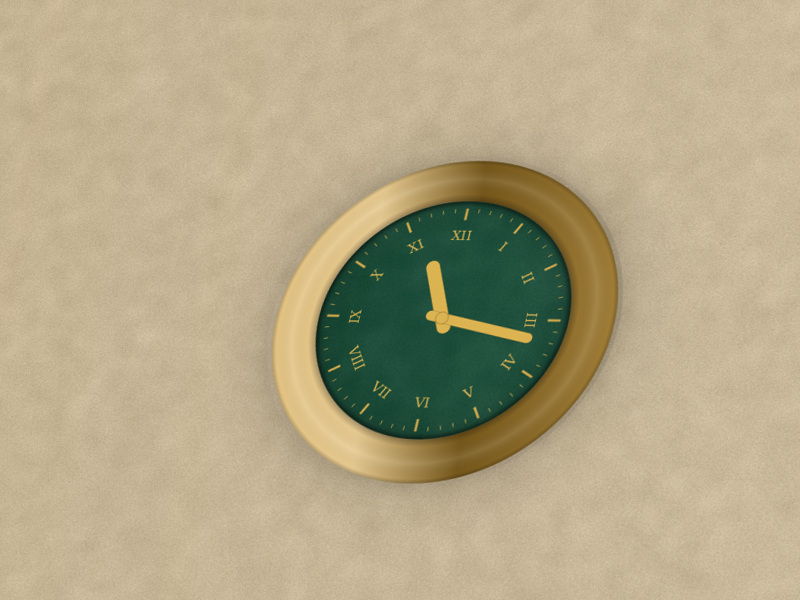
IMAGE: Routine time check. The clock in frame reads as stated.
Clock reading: 11:17
